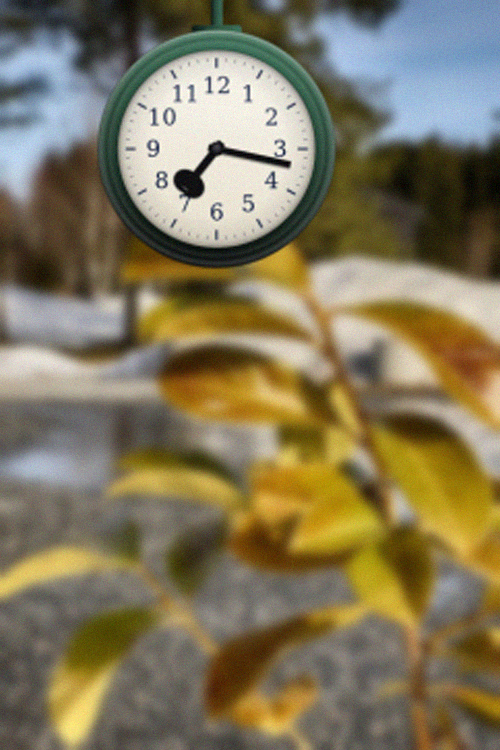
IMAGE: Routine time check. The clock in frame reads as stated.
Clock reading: 7:17
